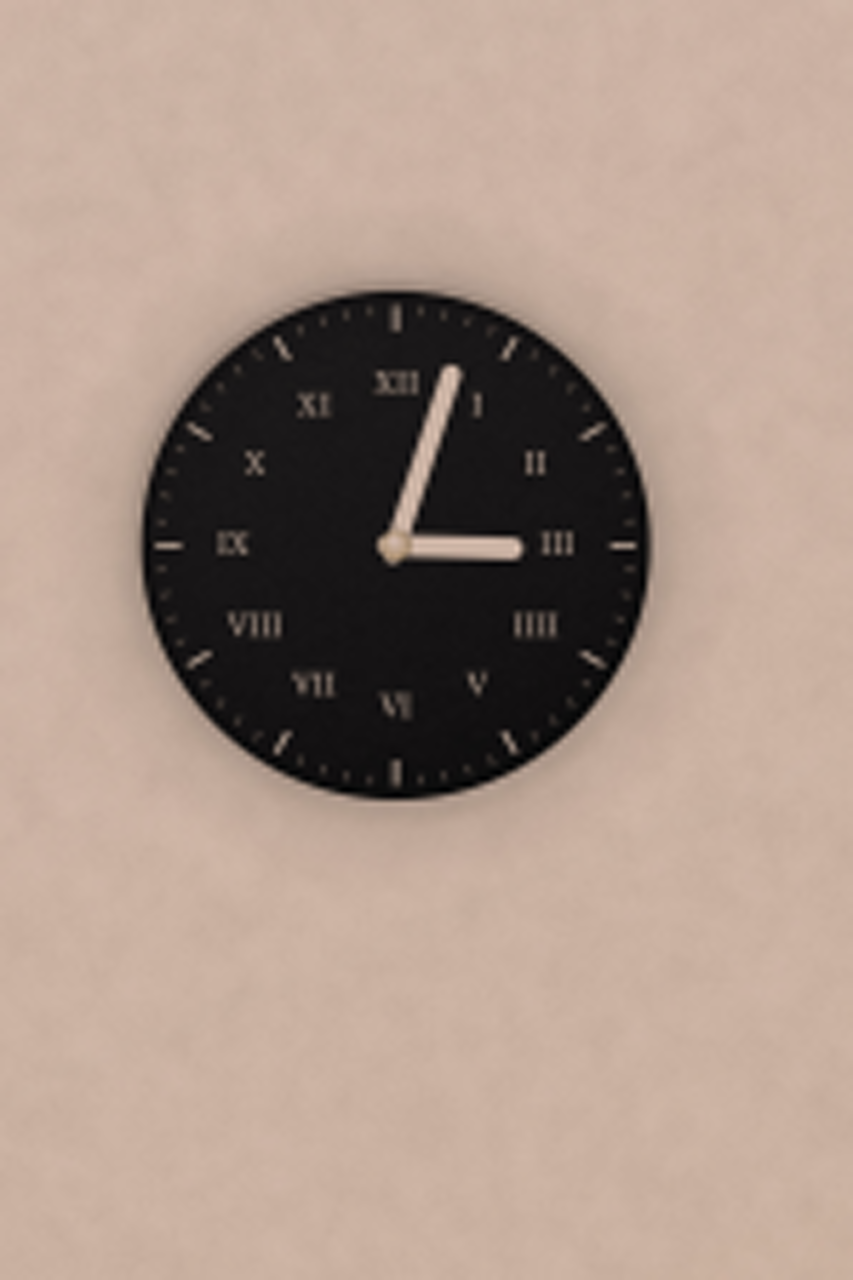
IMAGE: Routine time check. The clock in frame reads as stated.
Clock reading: 3:03
